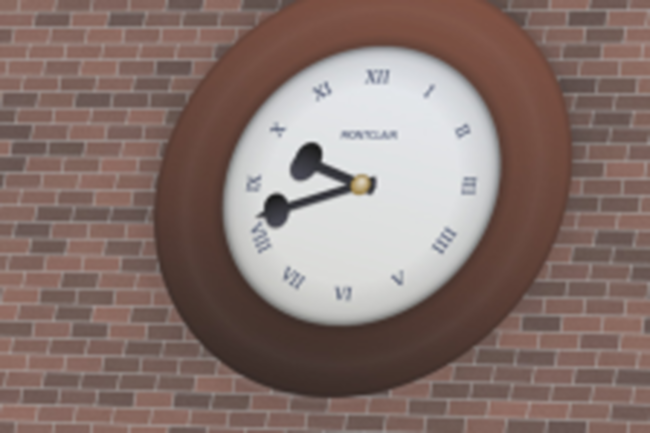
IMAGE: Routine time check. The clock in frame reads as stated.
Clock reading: 9:42
